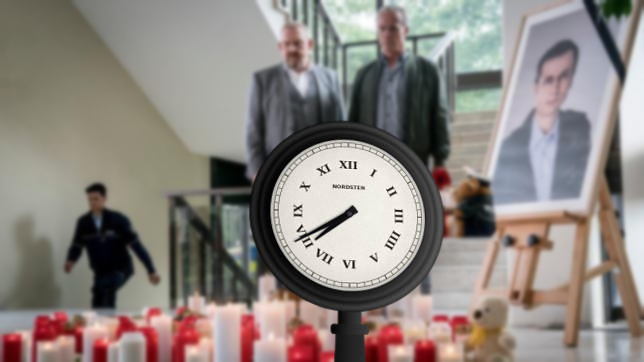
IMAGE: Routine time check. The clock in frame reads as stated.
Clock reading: 7:40
